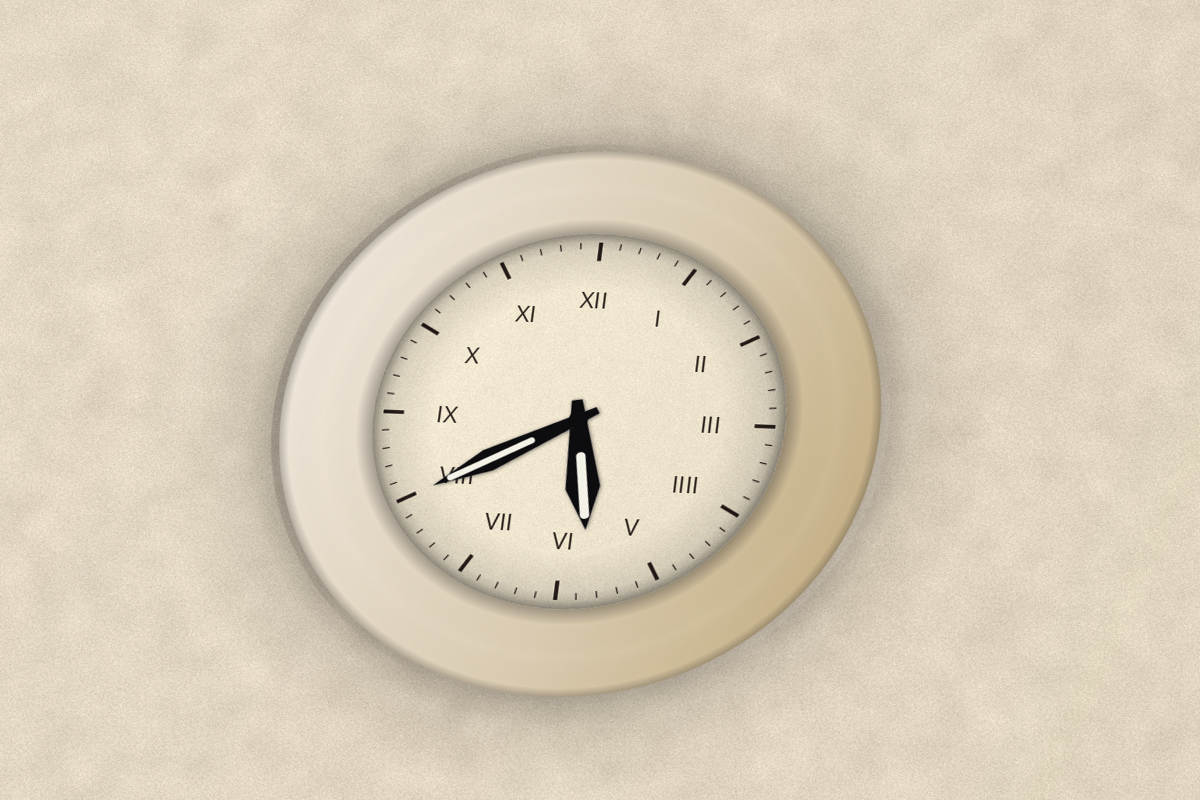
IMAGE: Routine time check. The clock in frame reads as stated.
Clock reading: 5:40
